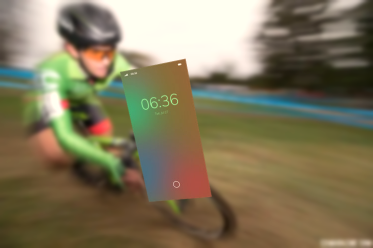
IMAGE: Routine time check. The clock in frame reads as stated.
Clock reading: 6:36
